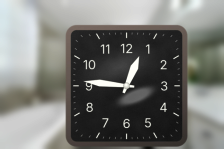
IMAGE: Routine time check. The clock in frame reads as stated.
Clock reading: 12:46
